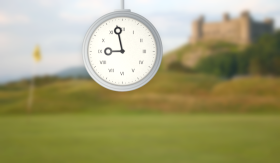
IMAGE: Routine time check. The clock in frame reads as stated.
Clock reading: 8:58
